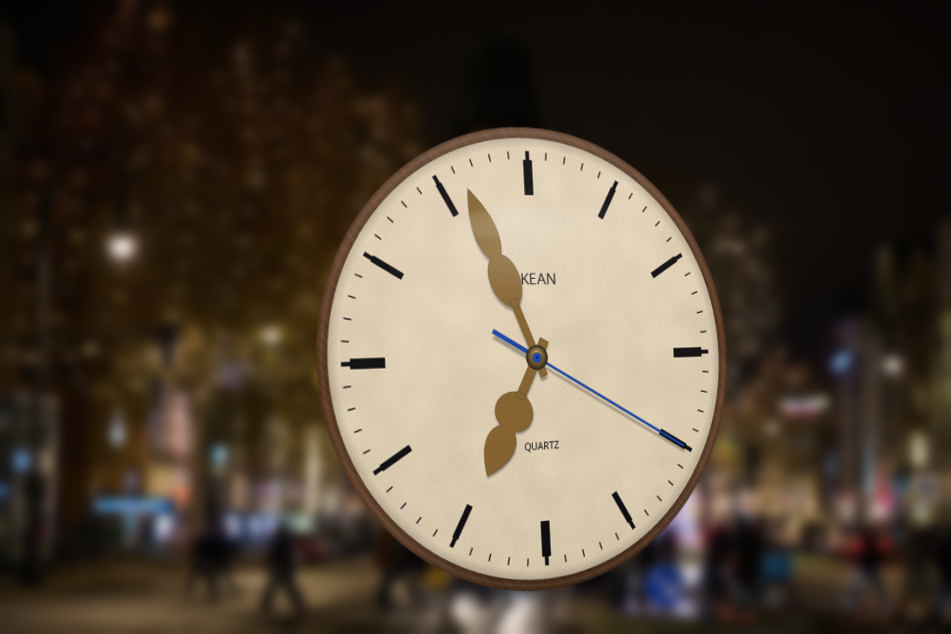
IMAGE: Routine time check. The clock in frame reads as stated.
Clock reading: 6:56:20
